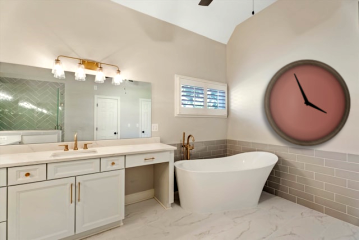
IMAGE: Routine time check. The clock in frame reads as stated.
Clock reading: 3:56
